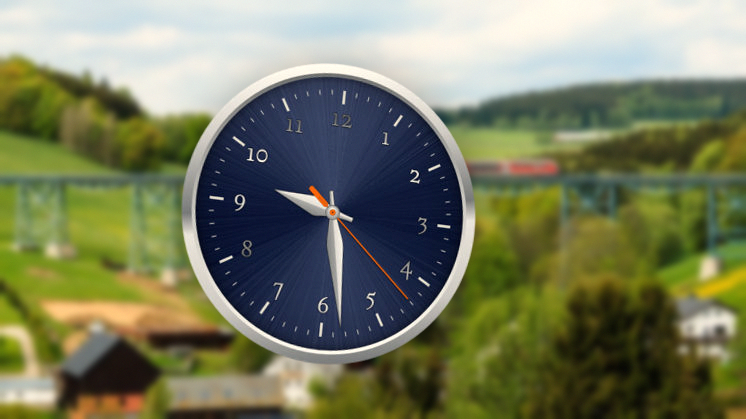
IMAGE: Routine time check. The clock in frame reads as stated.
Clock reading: 9:28:22
